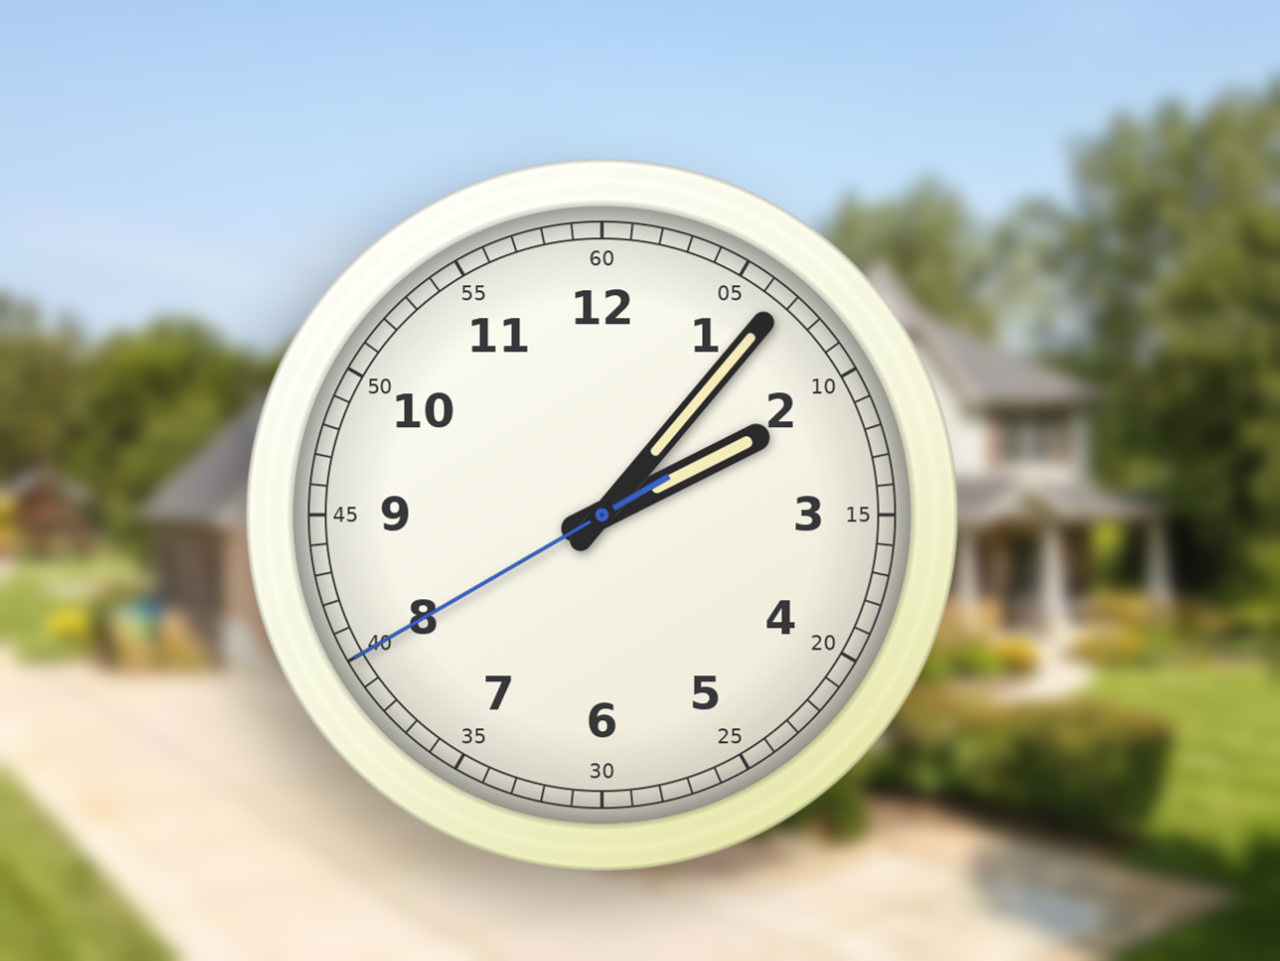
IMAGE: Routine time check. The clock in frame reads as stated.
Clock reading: 2:06:40
